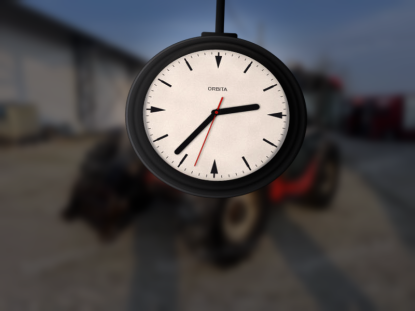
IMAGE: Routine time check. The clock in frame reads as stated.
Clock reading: 2:36:33
